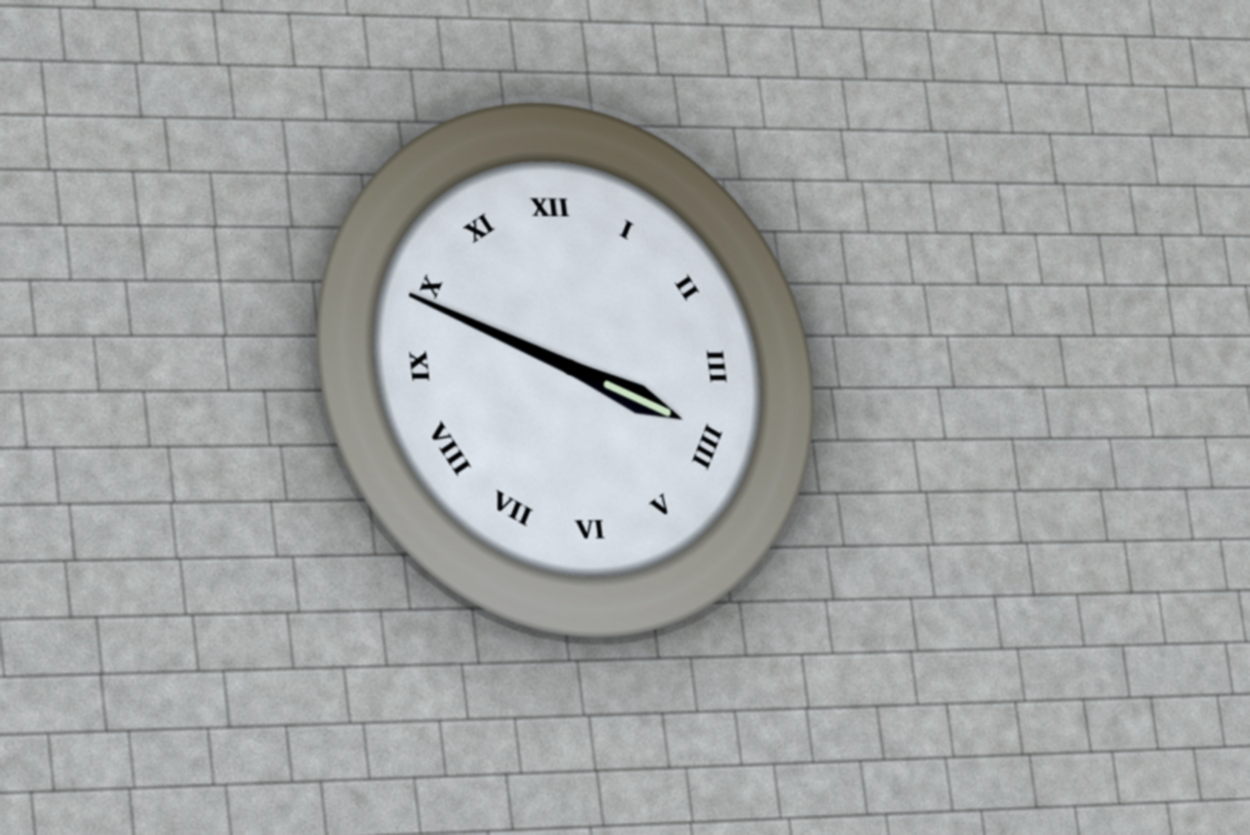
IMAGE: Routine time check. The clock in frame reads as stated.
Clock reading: 3:49
